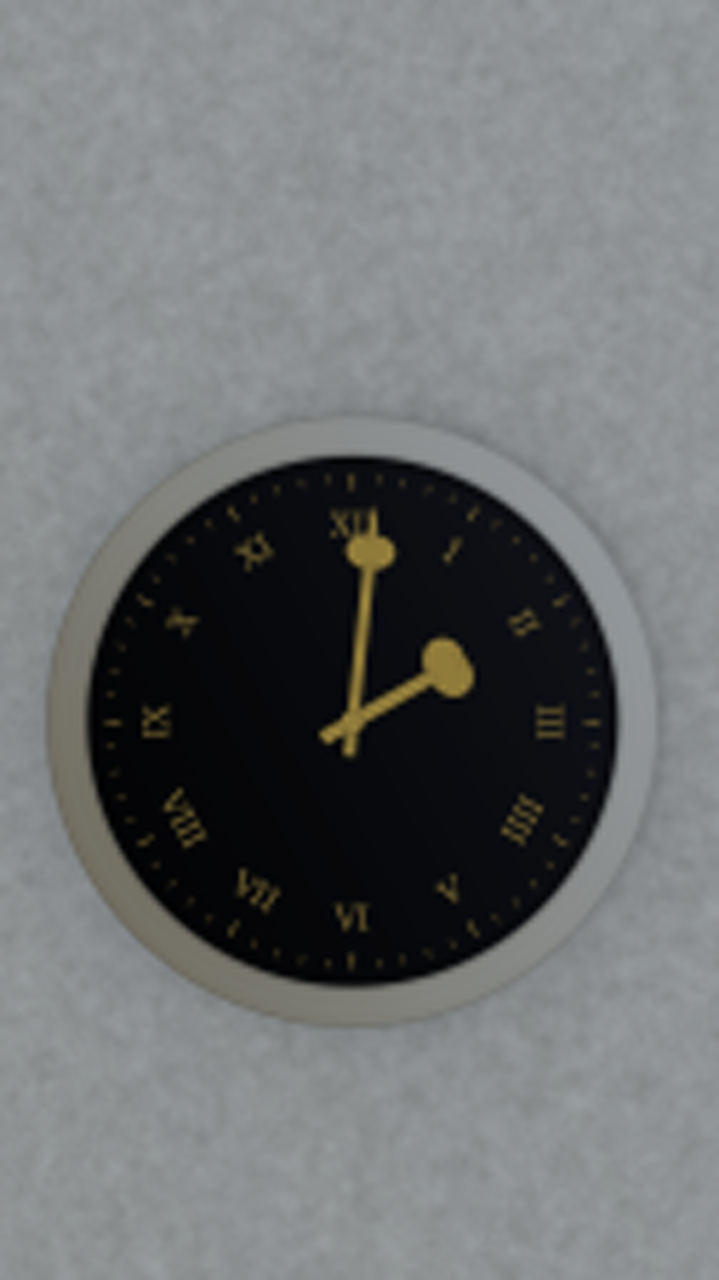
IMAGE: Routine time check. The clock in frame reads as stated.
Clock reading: 2:01
